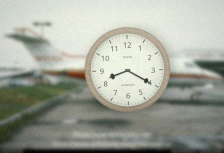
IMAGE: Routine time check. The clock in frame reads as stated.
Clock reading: 8:20
